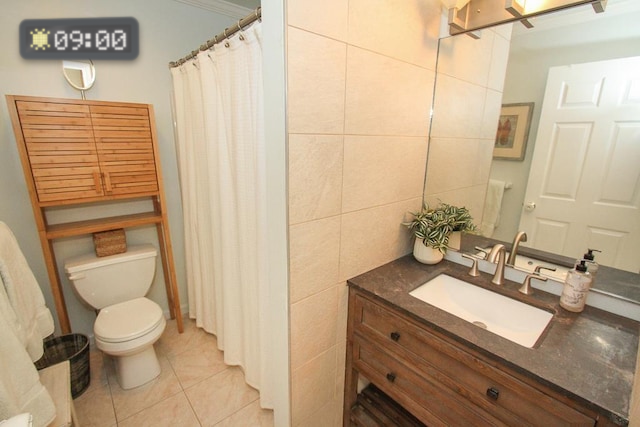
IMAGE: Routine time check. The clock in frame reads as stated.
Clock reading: 9:00
